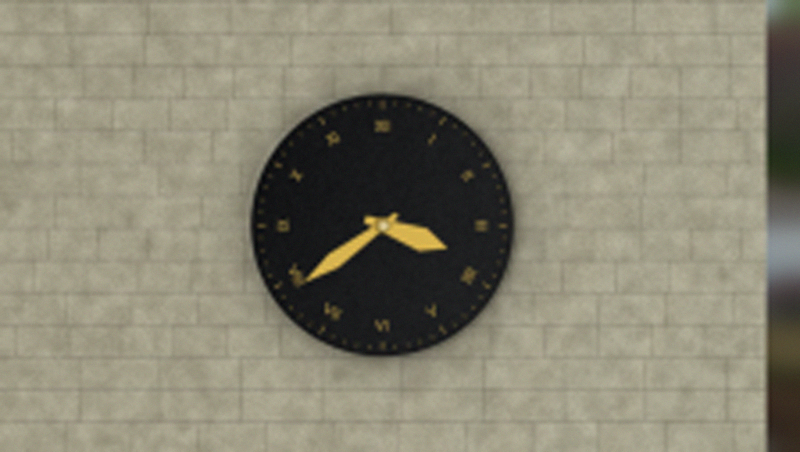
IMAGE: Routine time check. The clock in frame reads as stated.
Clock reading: 3:39
